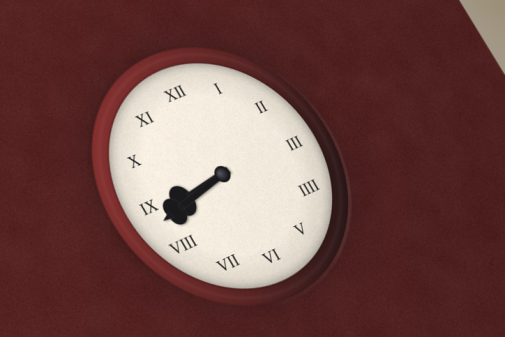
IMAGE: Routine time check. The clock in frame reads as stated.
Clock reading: 8:43
